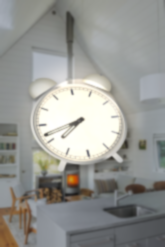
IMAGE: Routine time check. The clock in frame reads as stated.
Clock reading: 7:42
